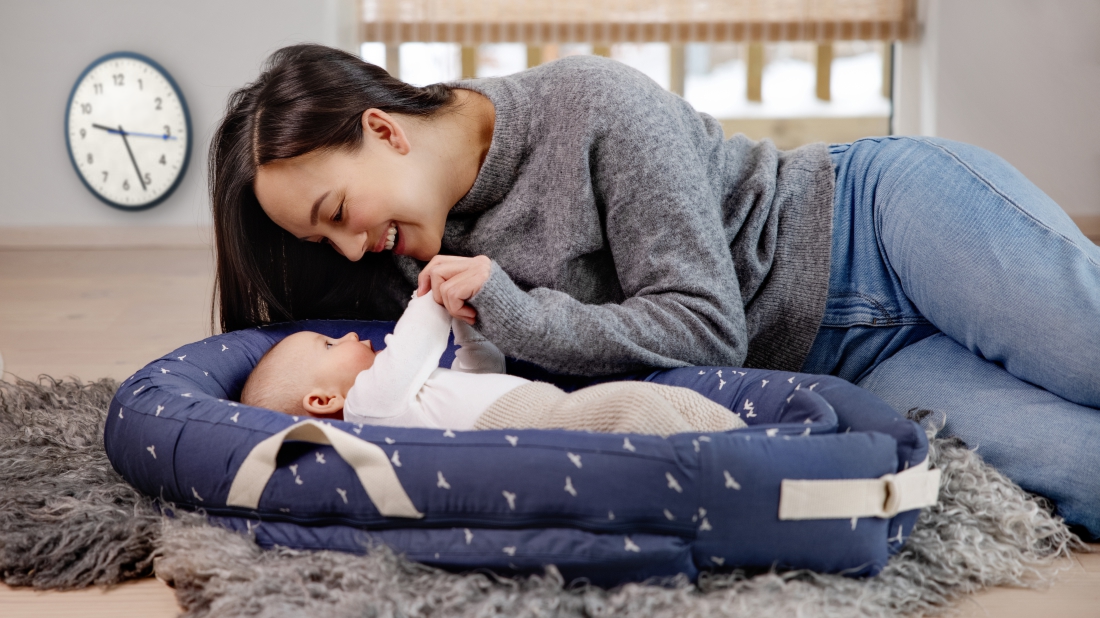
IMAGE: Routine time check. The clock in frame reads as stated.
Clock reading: 9:26:16
